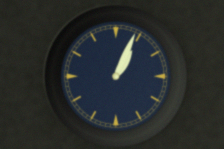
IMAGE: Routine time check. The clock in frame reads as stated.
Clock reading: 1:04
